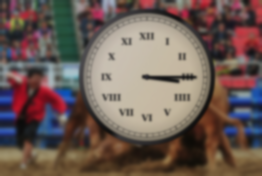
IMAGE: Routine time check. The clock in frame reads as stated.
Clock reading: 3:15
